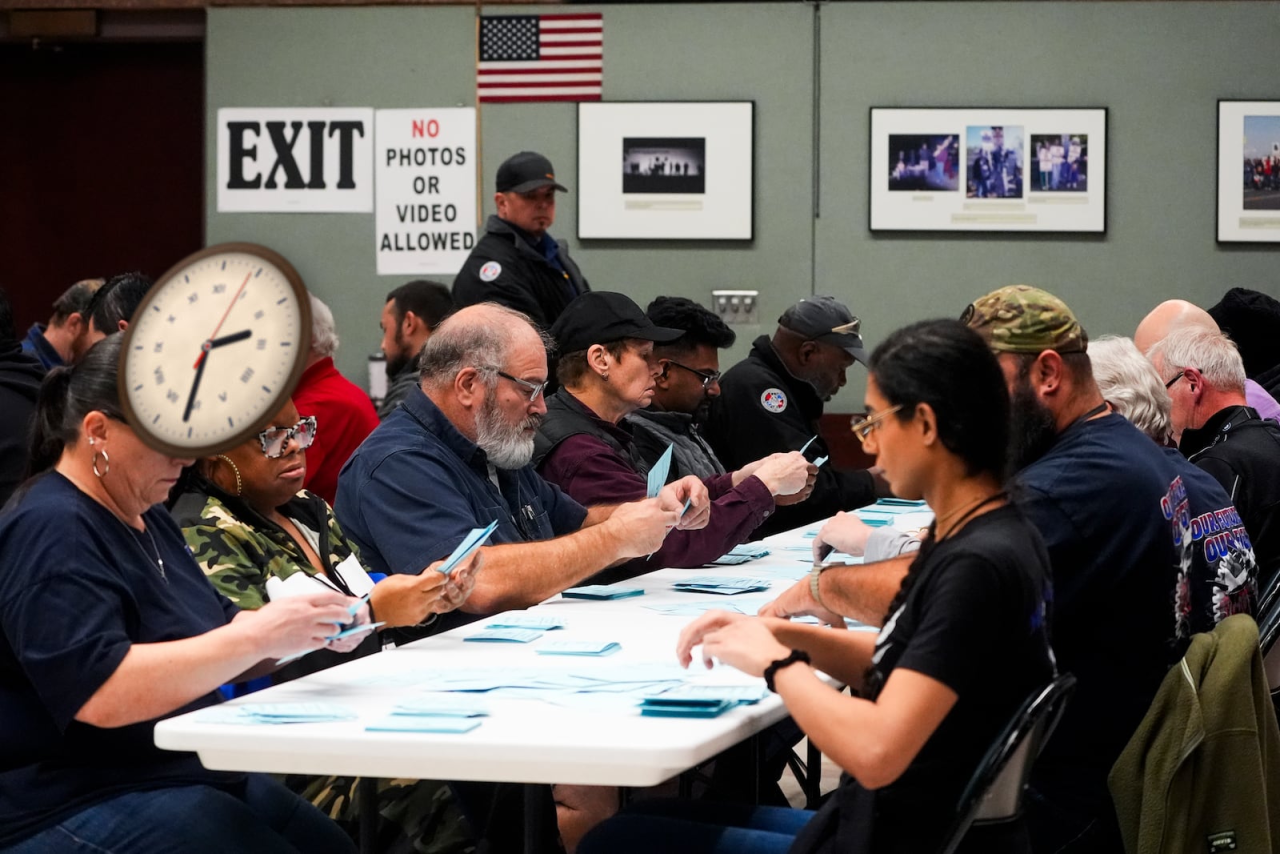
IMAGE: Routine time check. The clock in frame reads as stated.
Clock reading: 2:31:04
